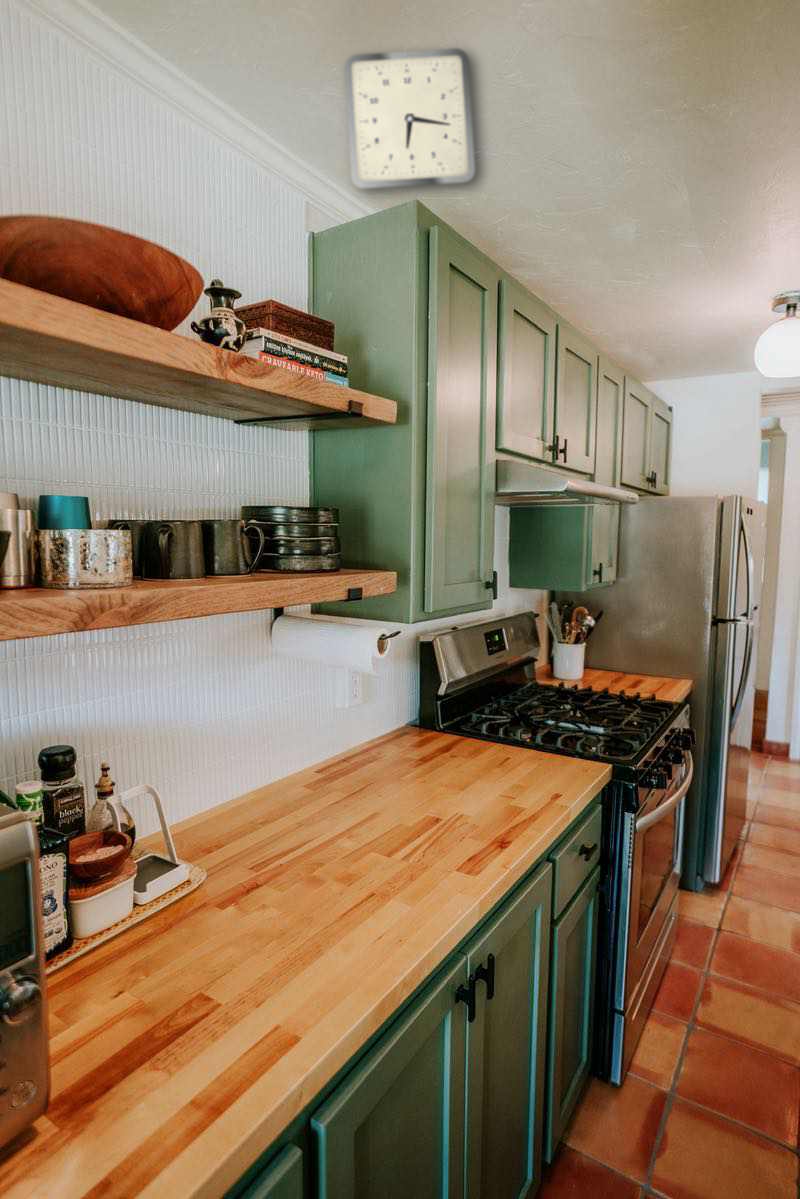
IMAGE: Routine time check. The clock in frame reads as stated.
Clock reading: 6:17
